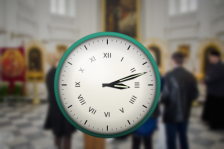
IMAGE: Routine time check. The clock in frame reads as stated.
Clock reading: 3:12
